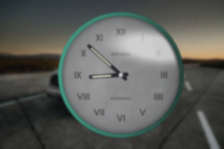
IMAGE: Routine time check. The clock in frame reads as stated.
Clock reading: 8:52
